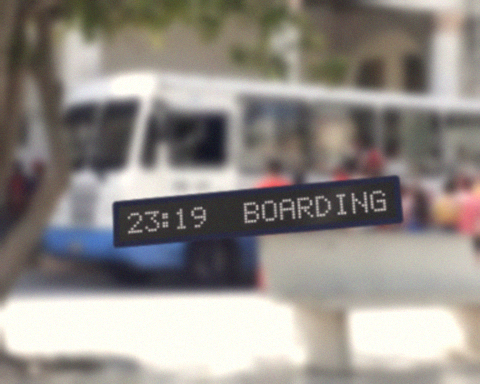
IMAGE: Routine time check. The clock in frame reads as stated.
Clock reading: 23:19
